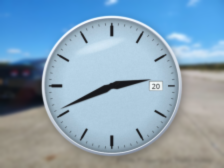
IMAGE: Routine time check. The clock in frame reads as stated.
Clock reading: 2:41
